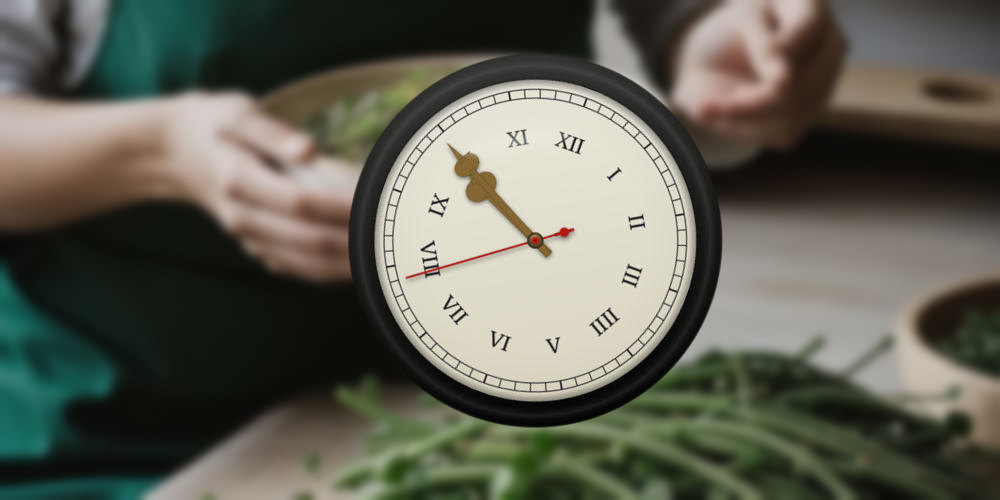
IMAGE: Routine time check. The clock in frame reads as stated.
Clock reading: 9:49:39
